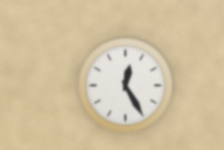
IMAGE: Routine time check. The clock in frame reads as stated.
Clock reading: 12:25
